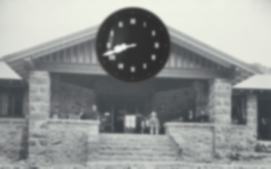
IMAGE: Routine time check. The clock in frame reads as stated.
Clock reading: 8:42
